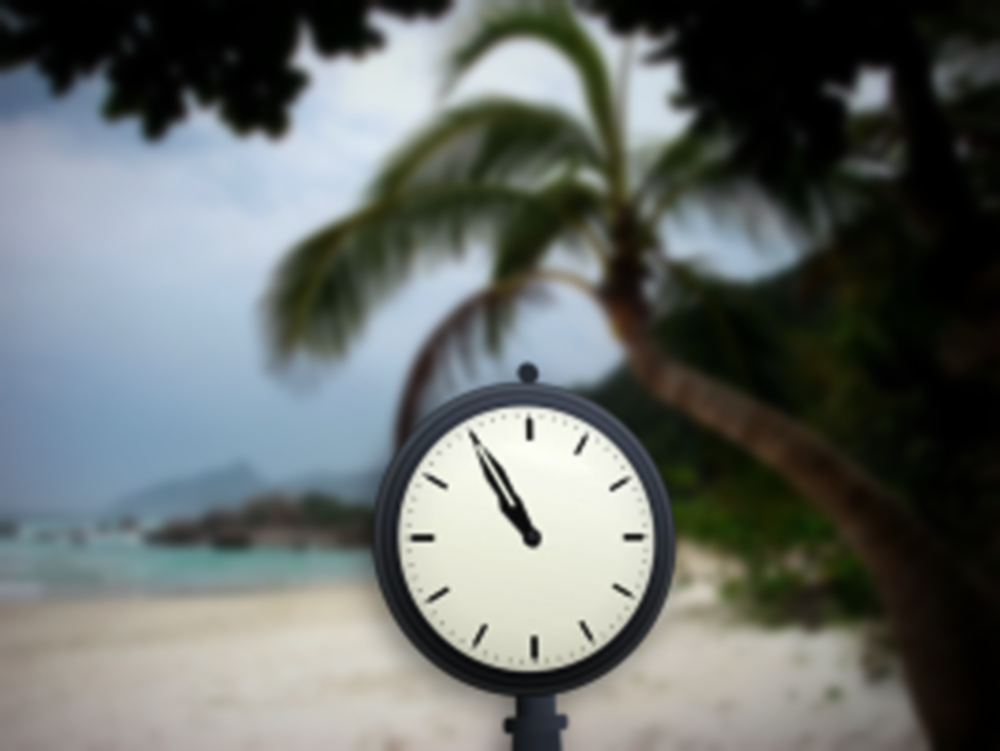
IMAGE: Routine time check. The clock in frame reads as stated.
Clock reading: 10:55
